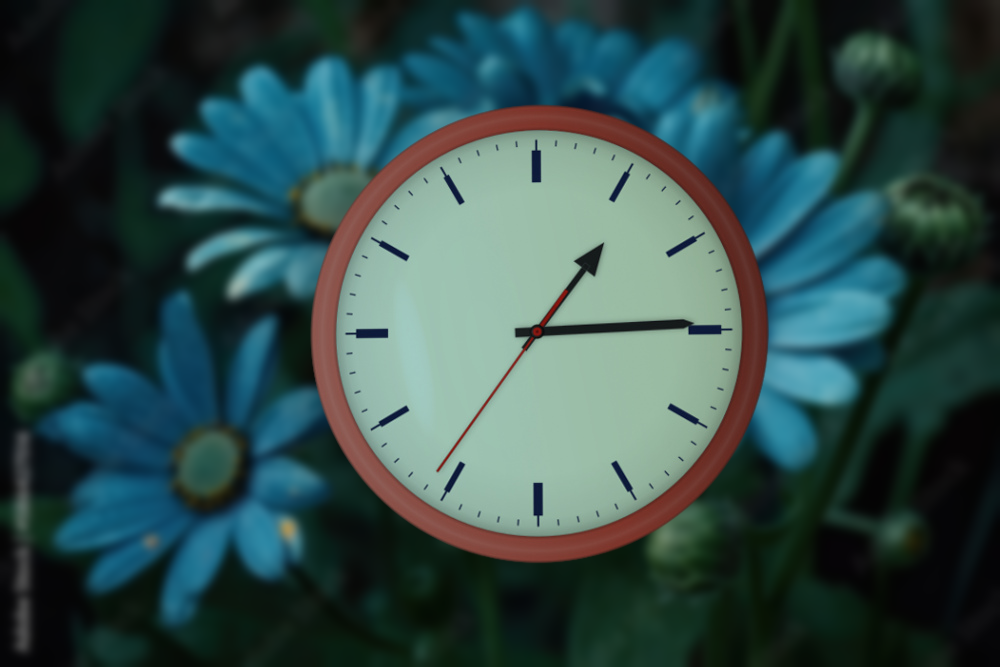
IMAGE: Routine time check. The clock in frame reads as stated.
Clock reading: 1:14:36
